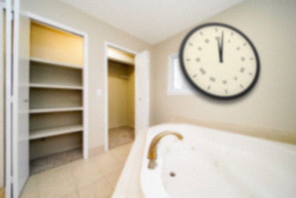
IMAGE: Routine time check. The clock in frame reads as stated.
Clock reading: 12:02
